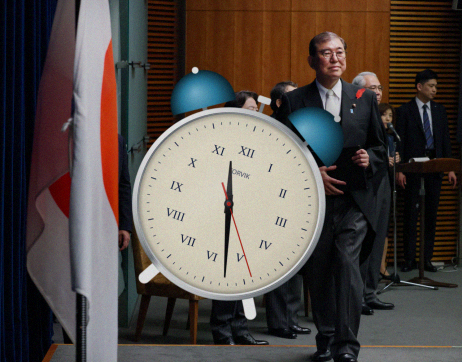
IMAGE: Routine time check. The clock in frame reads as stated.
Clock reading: 11:27:24
